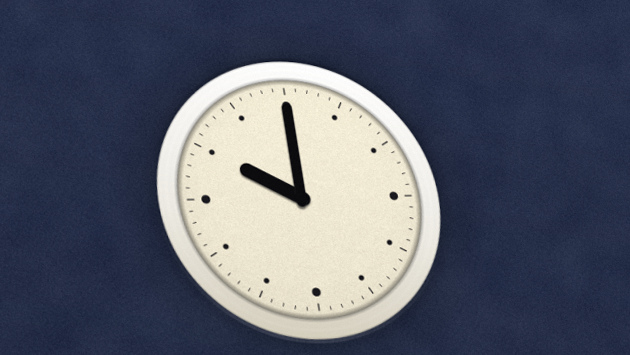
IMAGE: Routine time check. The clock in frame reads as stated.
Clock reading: 10:00
